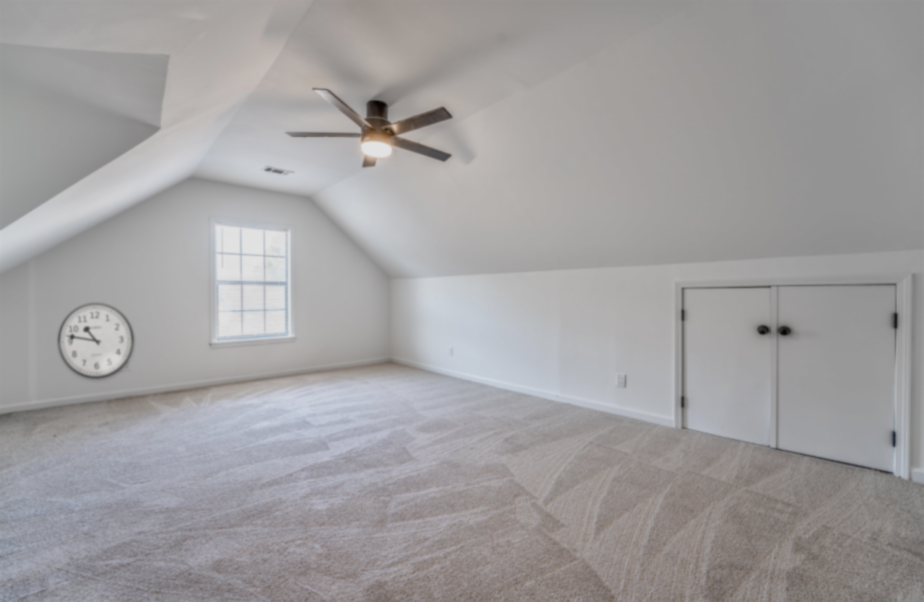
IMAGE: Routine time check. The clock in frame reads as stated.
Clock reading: 10:47
